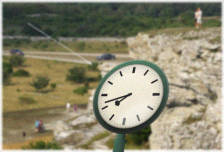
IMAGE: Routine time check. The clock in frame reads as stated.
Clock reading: 7:42
